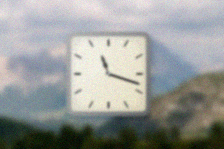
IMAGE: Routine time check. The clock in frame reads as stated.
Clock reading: 11:18
